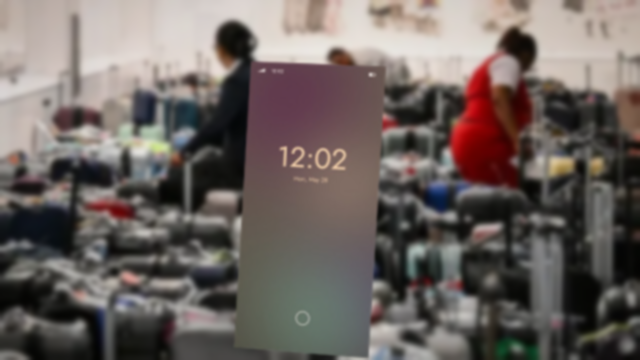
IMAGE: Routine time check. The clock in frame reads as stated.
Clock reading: 12:02
